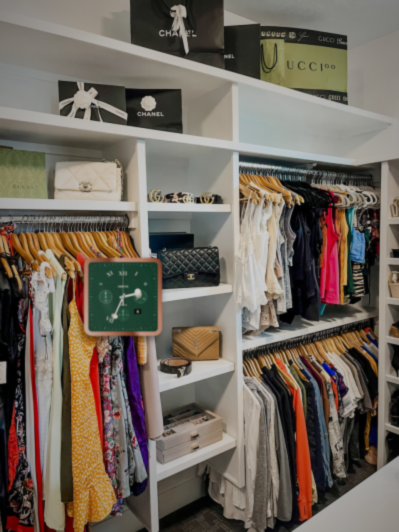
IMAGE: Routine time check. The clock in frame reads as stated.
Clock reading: 2:34
